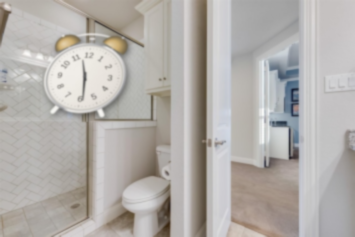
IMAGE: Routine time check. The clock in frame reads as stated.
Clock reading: 11:29
